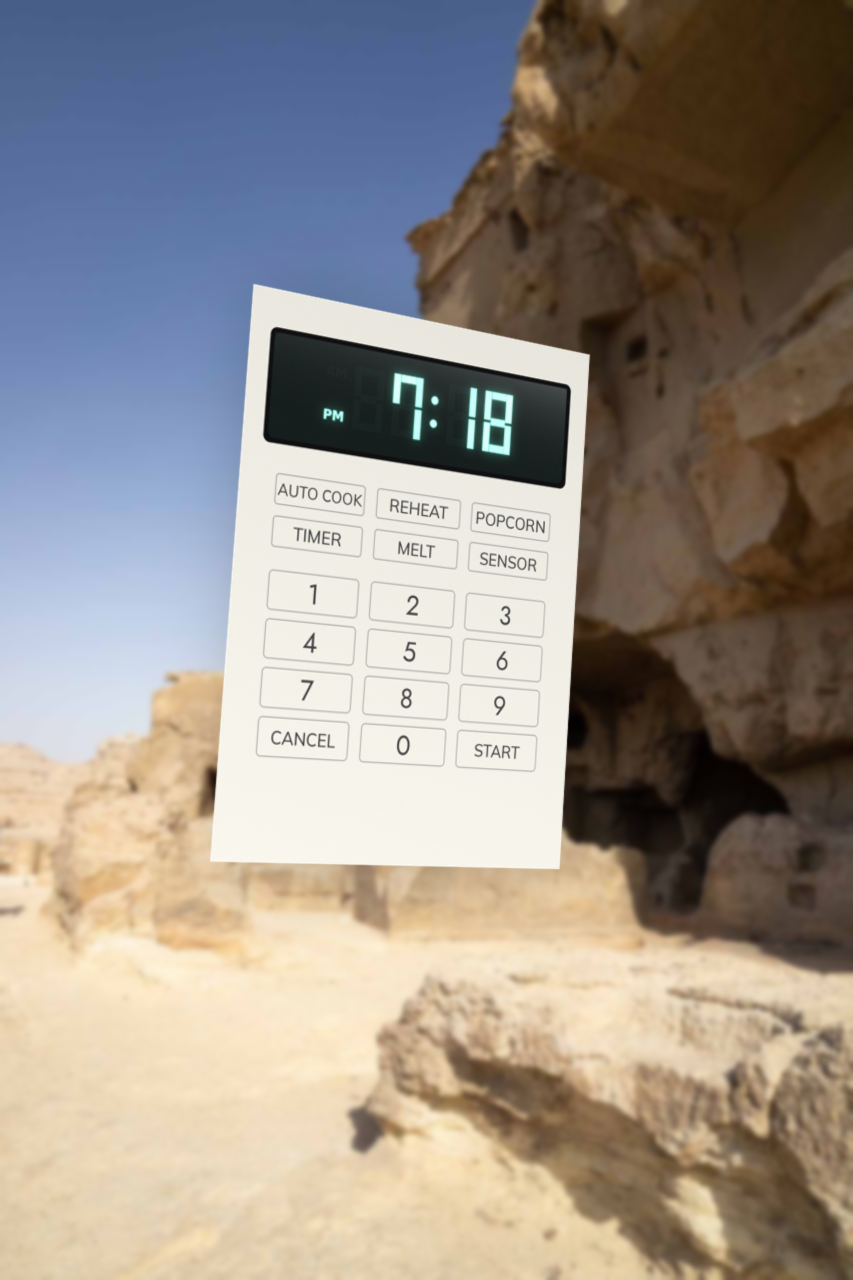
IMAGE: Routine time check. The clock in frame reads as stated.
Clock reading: 7:18
